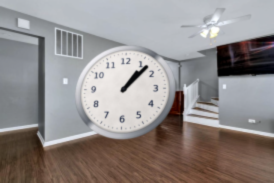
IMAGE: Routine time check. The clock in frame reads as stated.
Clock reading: 1:07
